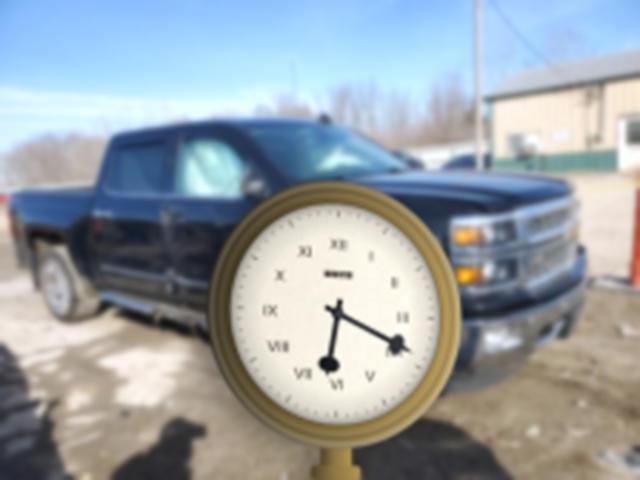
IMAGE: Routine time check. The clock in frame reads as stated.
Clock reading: 6:19
